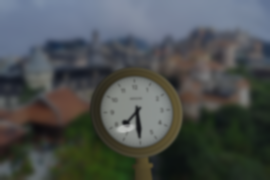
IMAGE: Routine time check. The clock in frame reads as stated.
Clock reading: 7:30
